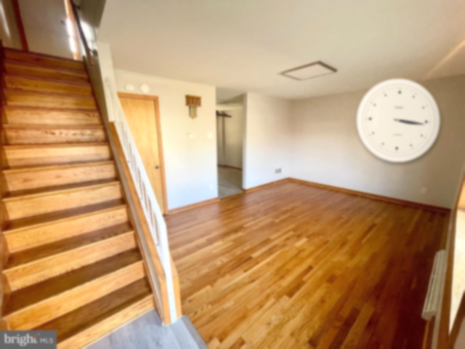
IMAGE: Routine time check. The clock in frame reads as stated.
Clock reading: 3:16
